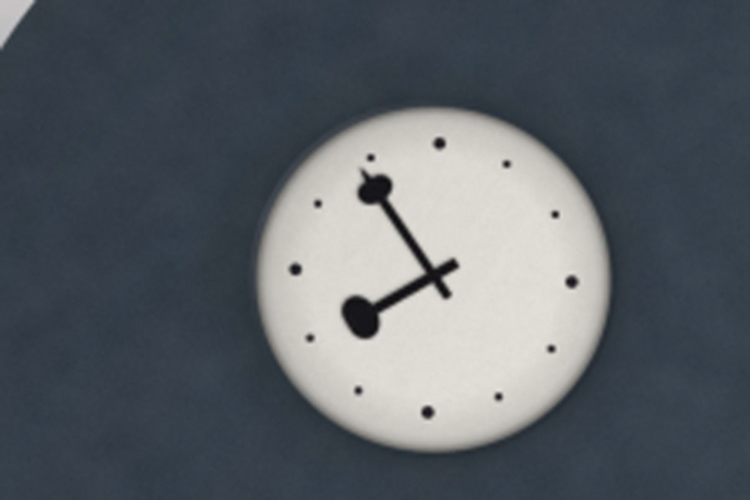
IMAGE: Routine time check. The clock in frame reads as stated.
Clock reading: 7:54
